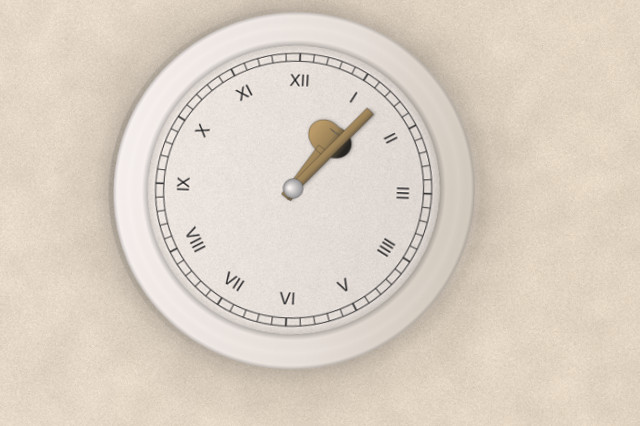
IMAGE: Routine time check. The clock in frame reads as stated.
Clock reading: 1:07
